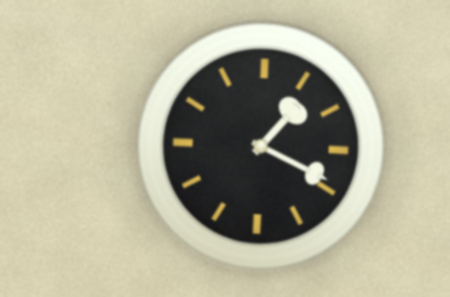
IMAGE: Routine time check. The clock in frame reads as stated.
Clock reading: 1:19
